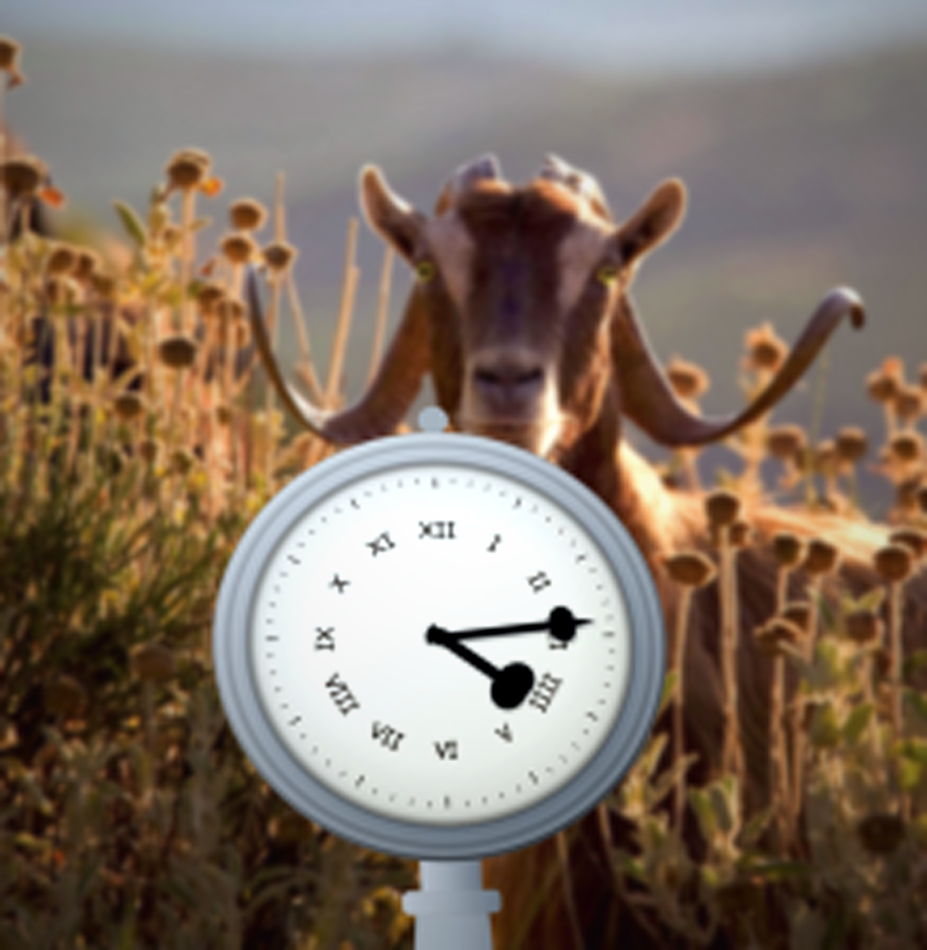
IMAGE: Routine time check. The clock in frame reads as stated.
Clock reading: 4:14
